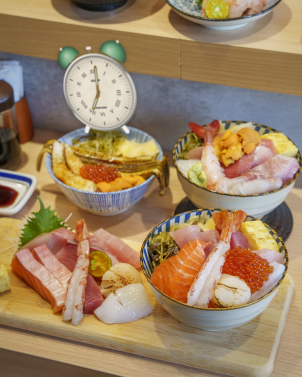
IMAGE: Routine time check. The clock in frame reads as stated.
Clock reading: 7:01
